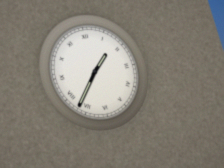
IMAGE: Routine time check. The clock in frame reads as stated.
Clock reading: 1:37
